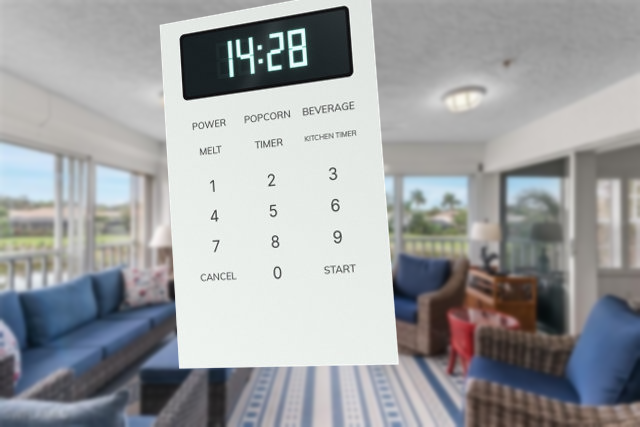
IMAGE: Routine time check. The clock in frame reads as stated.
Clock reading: 14:28
